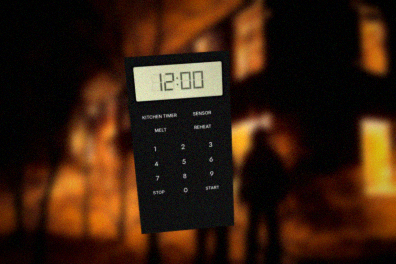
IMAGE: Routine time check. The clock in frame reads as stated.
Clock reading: 12:00
